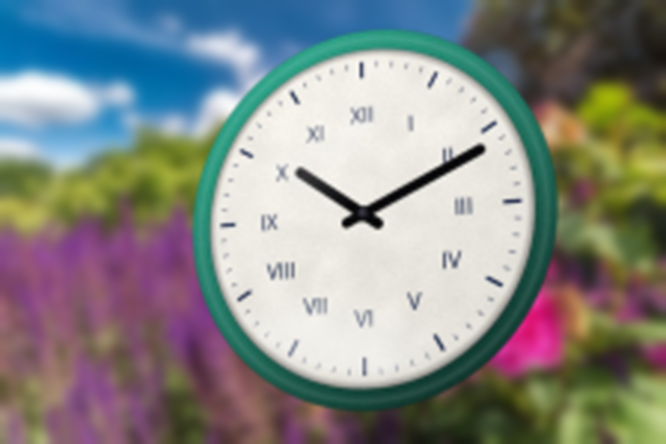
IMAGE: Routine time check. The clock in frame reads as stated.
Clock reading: 10:11
